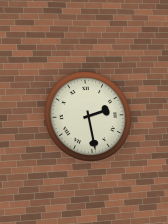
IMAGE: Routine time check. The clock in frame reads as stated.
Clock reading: 2:29
